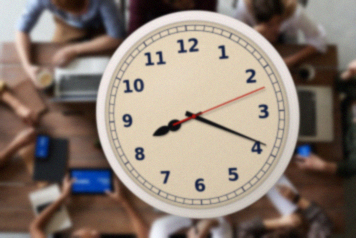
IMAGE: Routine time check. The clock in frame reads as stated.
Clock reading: 8:19:12
